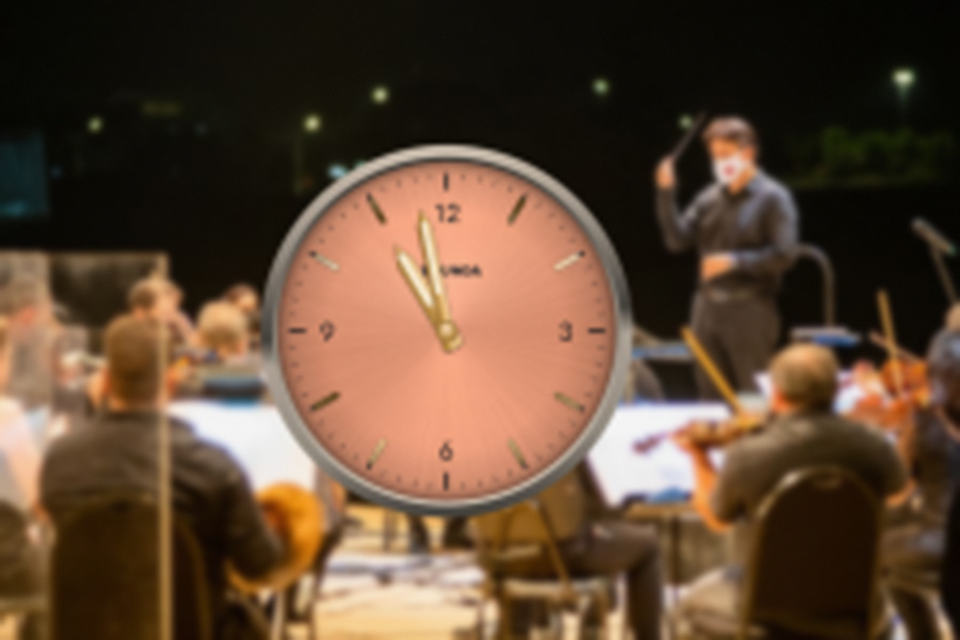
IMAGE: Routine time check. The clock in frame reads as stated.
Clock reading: 10:58
